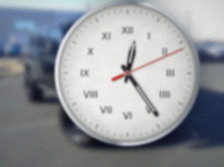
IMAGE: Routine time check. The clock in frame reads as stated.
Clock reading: 12:24:11
